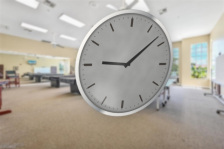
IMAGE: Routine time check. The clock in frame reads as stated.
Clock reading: 9:08
